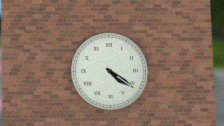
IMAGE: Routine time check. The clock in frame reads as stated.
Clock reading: 4:21
